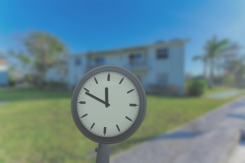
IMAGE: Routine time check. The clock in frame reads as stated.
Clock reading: 11:49
